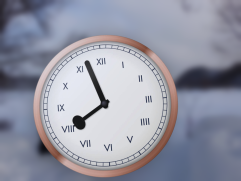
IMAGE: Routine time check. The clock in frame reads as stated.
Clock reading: 7:57
